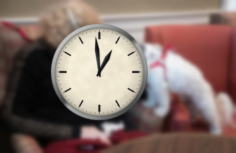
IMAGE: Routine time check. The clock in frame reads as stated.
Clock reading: 12:59
